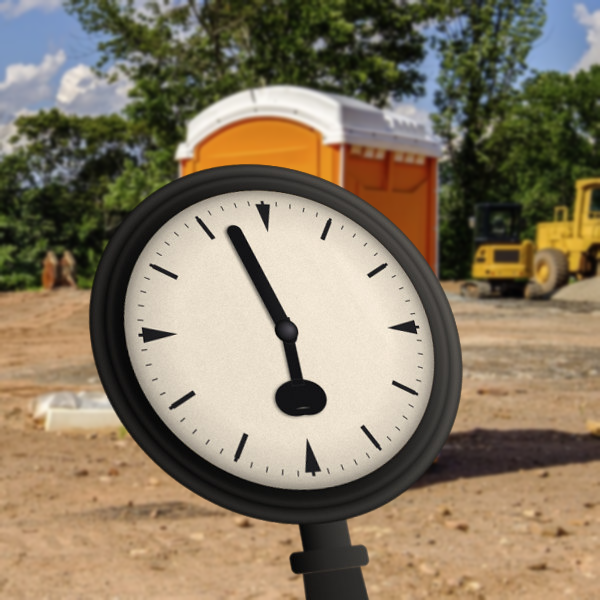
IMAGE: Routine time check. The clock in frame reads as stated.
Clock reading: 5:57
